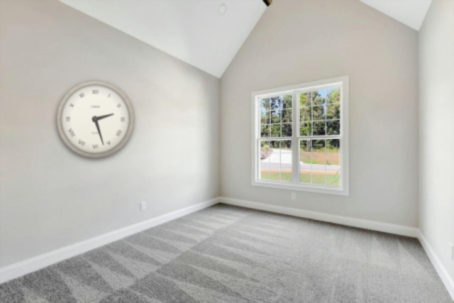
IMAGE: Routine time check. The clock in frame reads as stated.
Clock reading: 2:27
